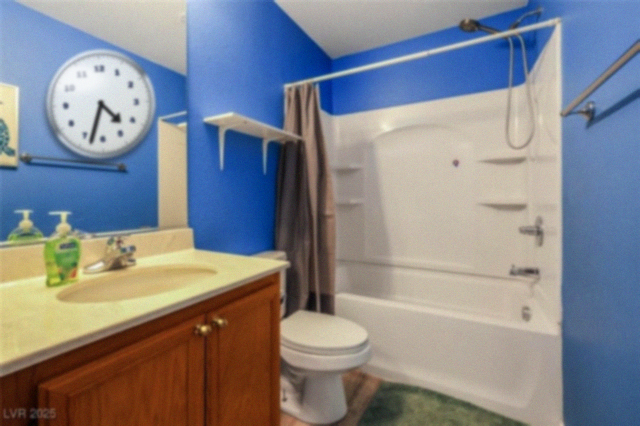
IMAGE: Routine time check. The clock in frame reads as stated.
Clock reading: 4:33
